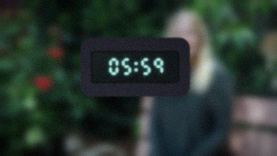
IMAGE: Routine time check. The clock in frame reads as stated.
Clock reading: 5:59
